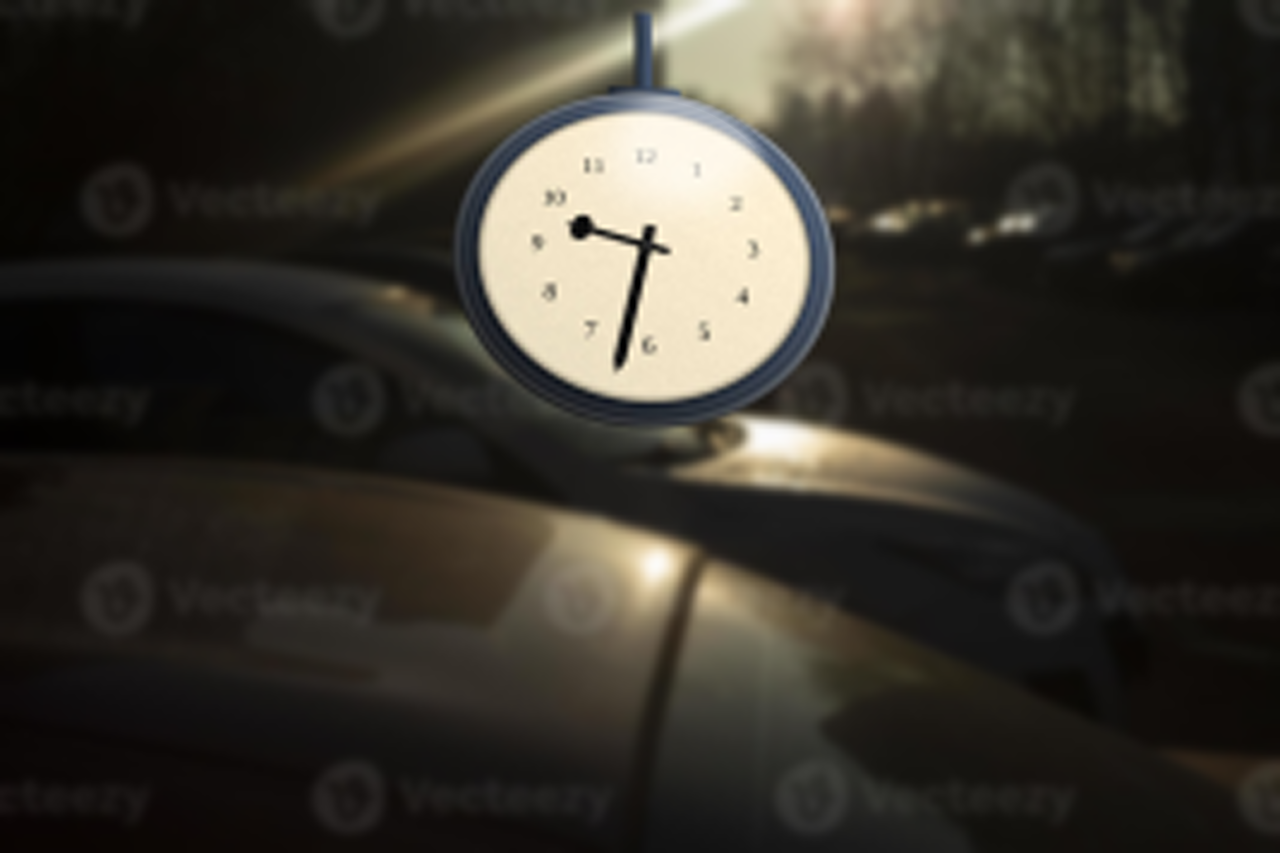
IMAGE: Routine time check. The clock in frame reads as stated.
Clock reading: 9:32
